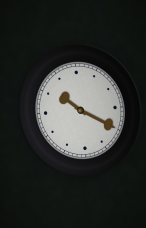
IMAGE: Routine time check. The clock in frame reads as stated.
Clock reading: 10:20
